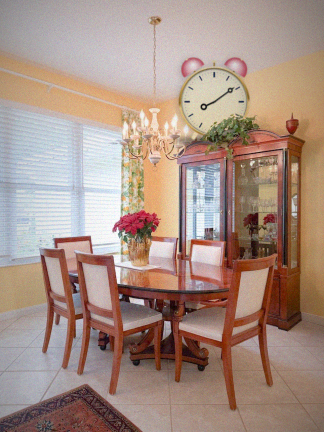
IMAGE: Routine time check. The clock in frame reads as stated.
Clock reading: 8:09
